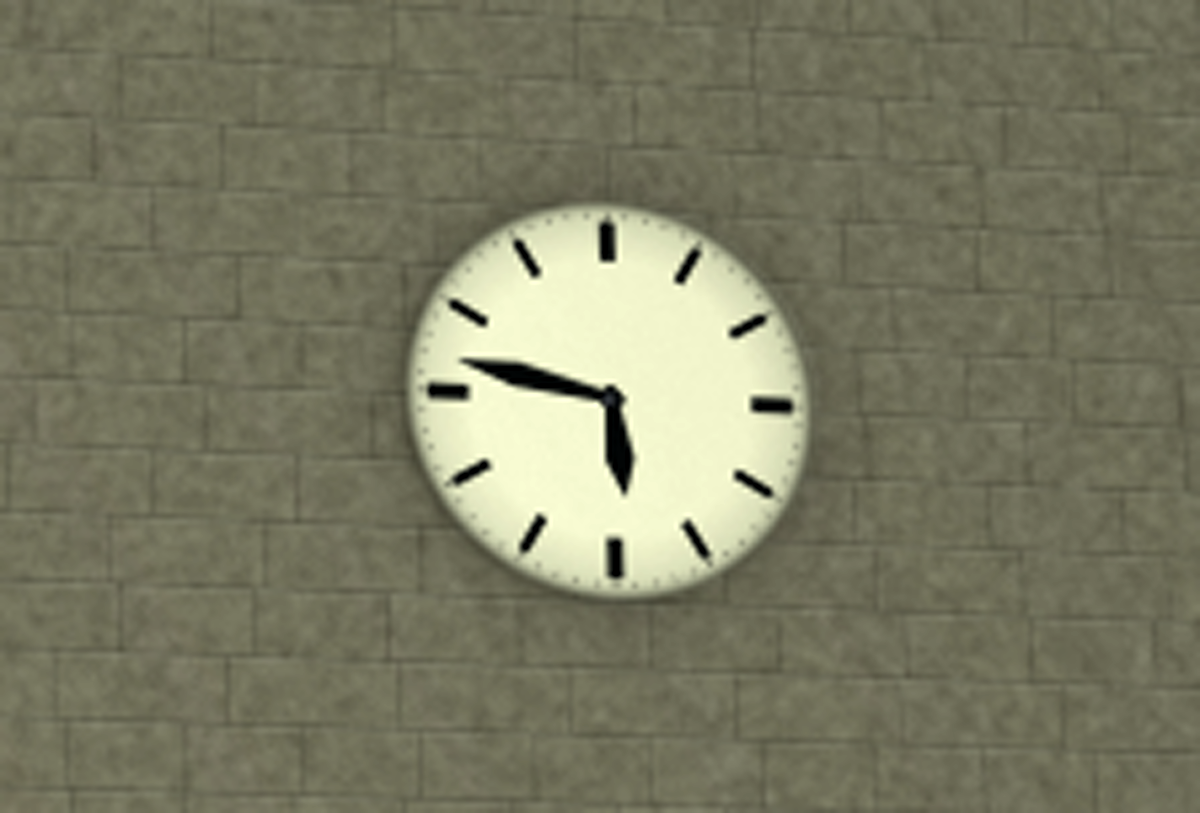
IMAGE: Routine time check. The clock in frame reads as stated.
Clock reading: 5:47
